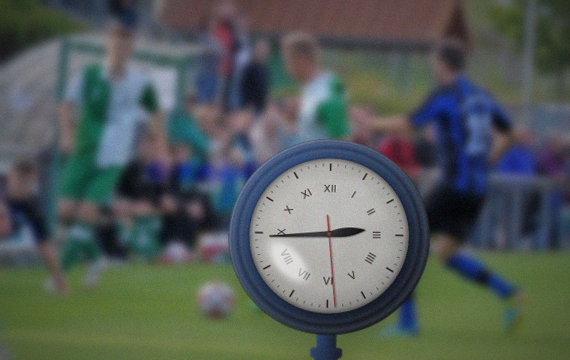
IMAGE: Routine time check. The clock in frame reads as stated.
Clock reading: 2:44:29
